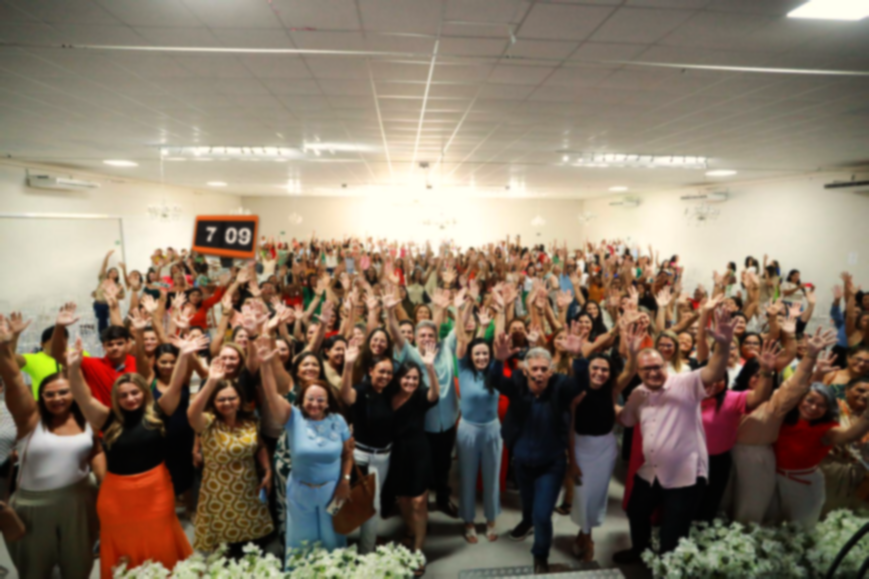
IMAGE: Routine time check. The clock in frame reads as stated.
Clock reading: 7:09
